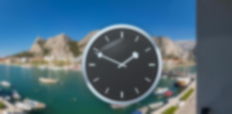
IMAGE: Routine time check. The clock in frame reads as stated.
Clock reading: 1:49
